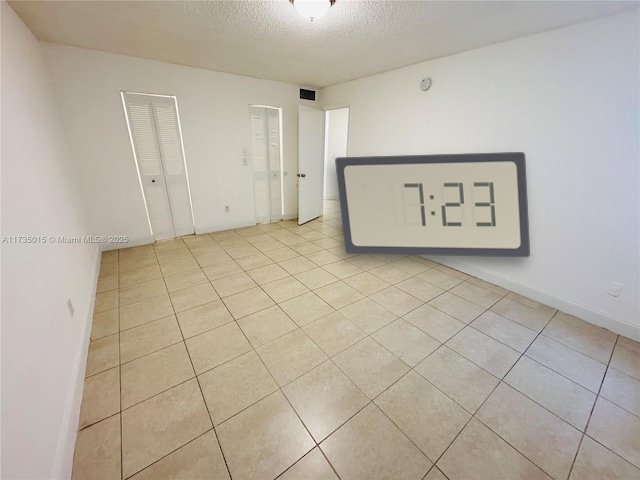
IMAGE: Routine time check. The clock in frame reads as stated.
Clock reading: 7:23
